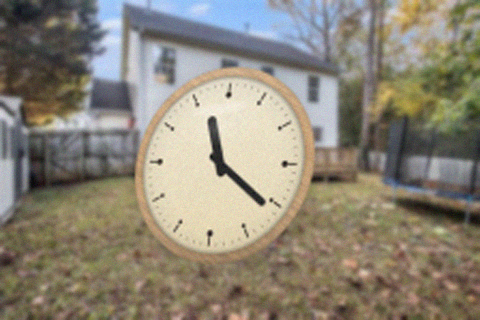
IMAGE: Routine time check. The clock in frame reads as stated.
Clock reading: 11:21
